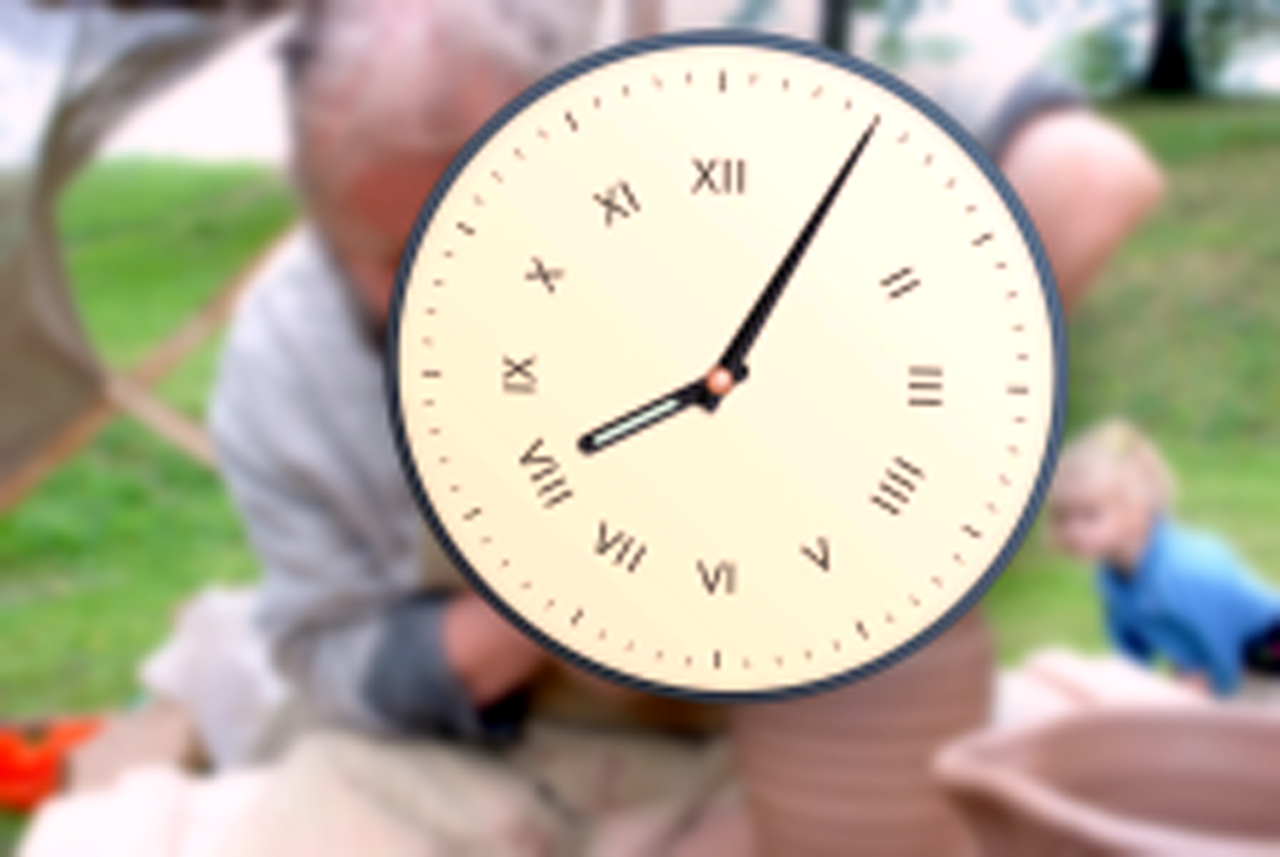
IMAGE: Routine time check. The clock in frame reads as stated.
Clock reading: 8:05
